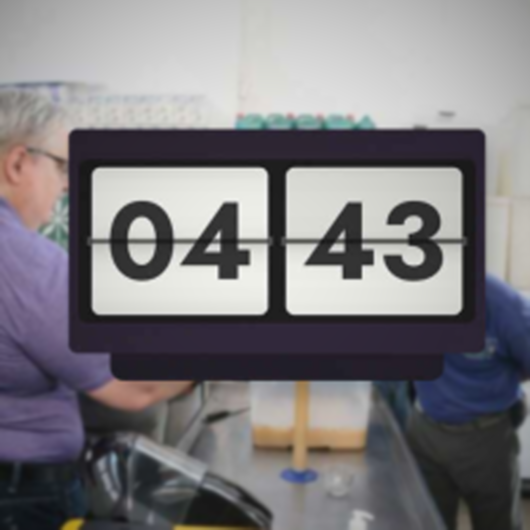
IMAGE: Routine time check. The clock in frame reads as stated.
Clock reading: 4:43
